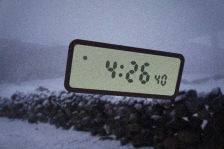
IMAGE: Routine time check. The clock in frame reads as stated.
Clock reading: 4:26:40
